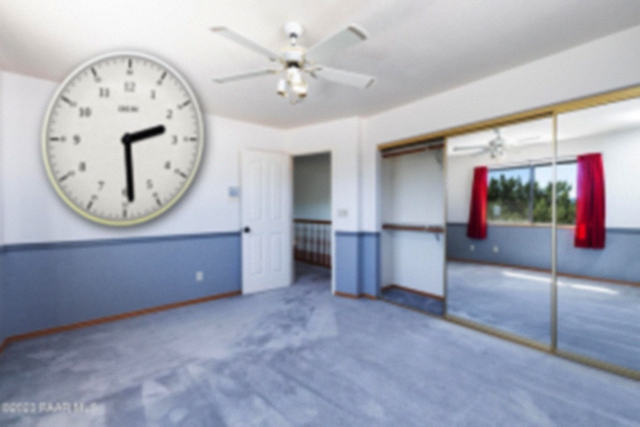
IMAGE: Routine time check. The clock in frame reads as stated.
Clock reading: 2:29
